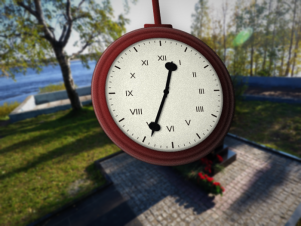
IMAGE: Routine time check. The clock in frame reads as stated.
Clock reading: 12:34
